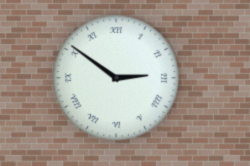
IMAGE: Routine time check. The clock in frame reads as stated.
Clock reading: 2:51
